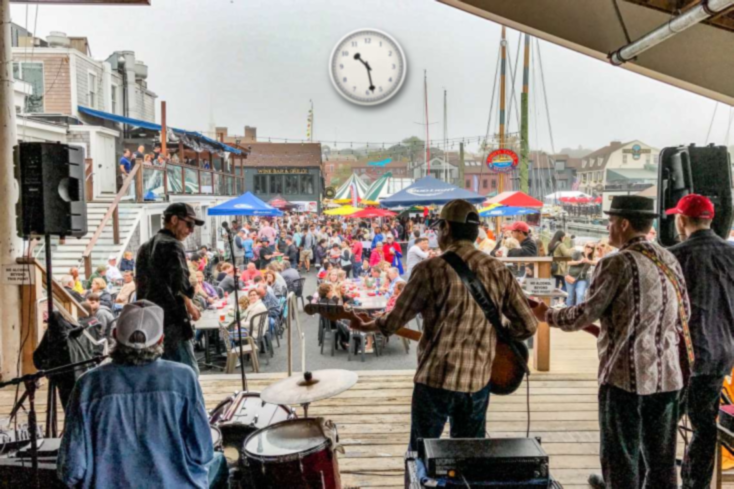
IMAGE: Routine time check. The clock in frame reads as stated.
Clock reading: 10:28
